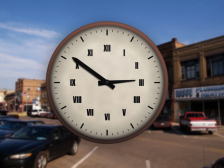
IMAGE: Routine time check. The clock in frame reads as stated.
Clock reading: 2:51
